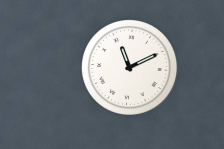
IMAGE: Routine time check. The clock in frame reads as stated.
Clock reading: 11:10
